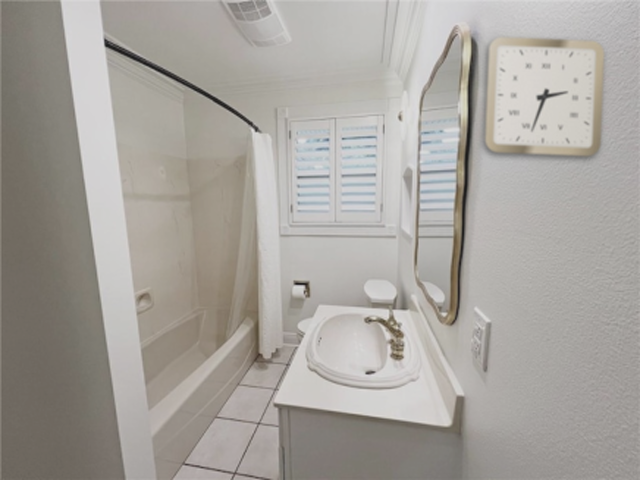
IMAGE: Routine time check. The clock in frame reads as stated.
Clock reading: 2:33
